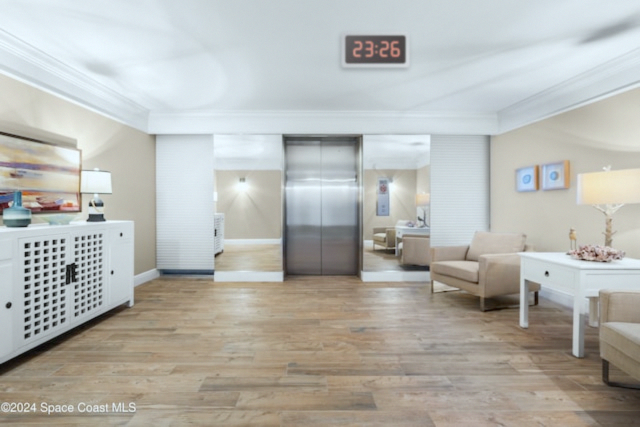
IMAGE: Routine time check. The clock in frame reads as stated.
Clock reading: 23:26
